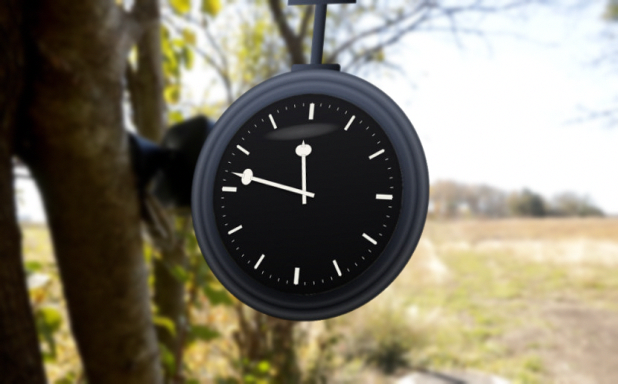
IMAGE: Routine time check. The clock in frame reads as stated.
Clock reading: 11:47
